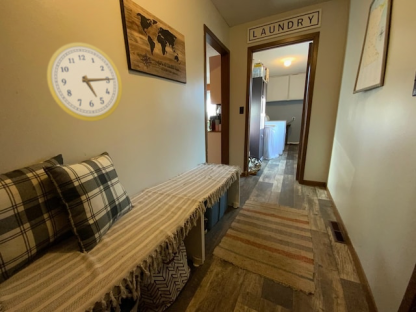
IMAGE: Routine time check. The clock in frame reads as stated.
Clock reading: 5:15
